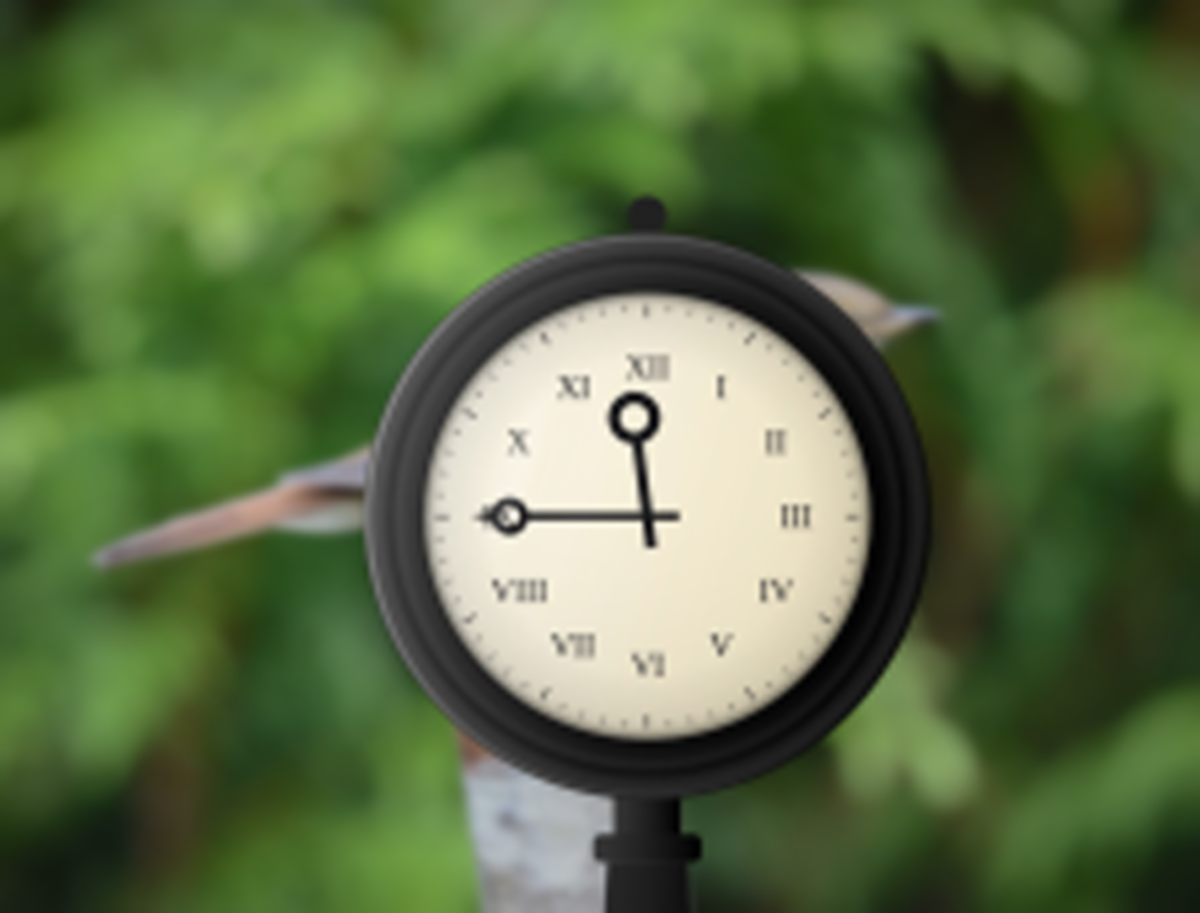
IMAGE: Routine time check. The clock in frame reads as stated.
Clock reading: 11:45
